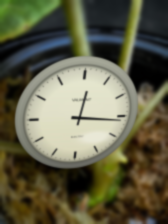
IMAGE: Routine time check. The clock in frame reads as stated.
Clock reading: 12:16
